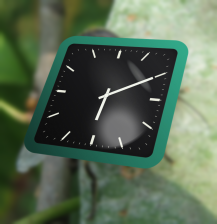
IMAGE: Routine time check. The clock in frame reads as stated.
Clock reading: 6:10
